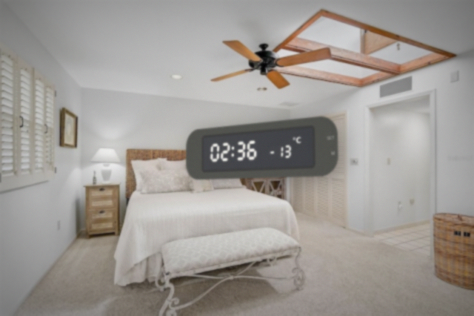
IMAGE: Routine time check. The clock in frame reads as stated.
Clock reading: 2:36
